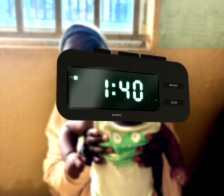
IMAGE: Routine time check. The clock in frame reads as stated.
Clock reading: 1:40
